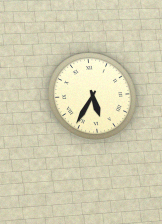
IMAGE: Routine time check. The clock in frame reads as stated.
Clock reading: 5:36
